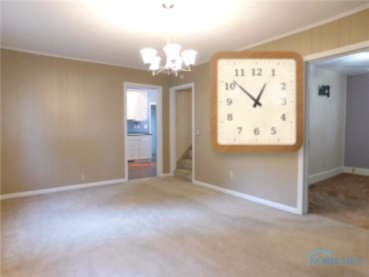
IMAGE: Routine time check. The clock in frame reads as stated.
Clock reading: 12:52
